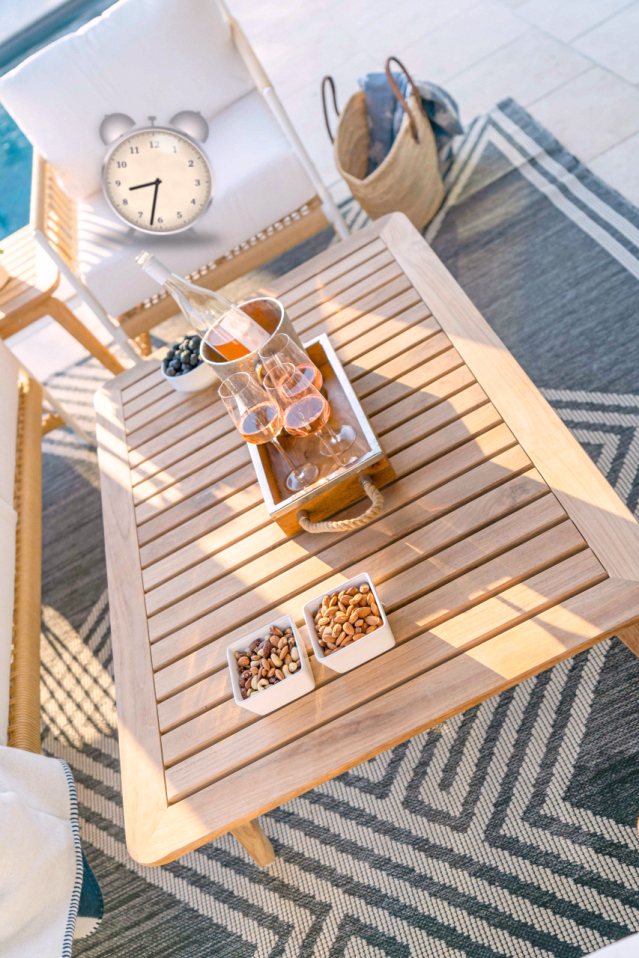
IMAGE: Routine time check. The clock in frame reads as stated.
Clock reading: 8:32
